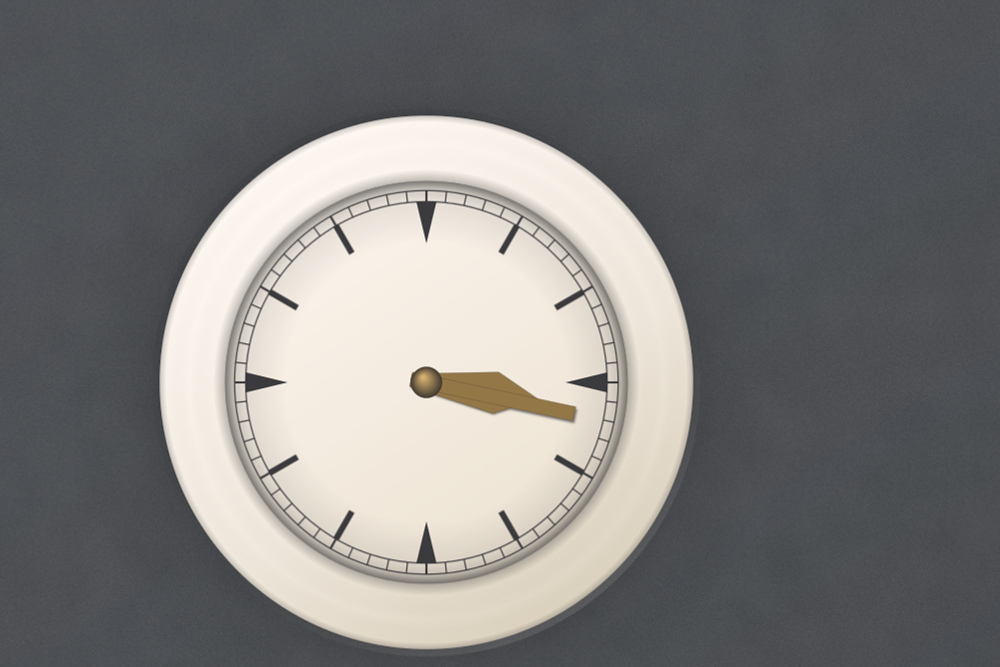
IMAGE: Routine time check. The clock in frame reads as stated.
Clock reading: 3:17
